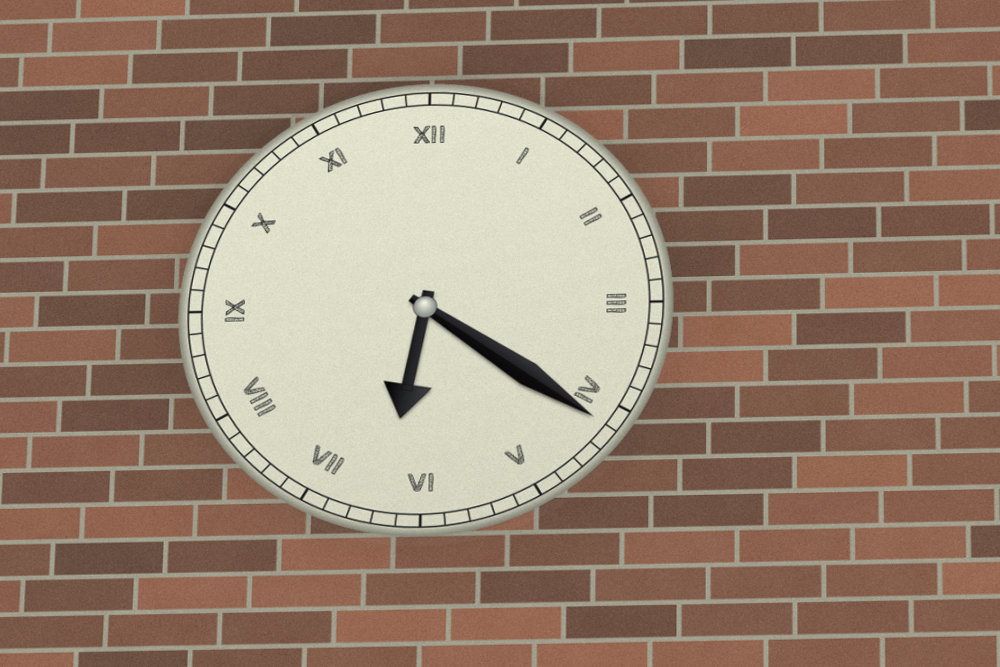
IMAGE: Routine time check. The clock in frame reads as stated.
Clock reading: 6:21
